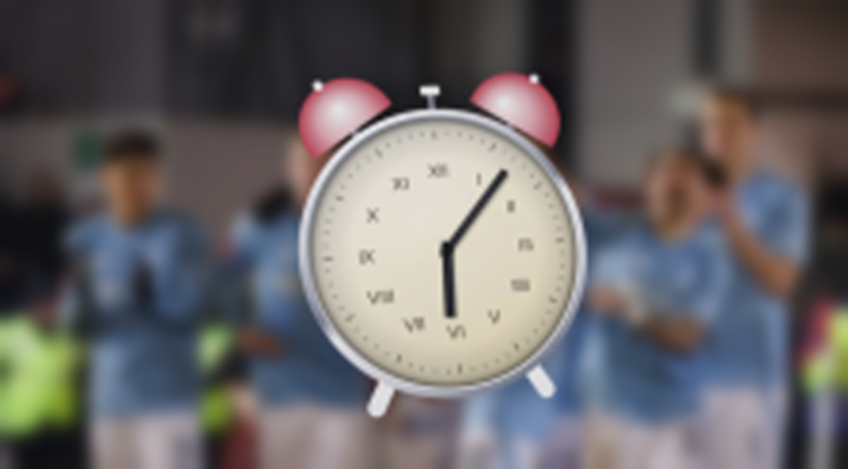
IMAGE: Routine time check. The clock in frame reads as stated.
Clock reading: 6:07
